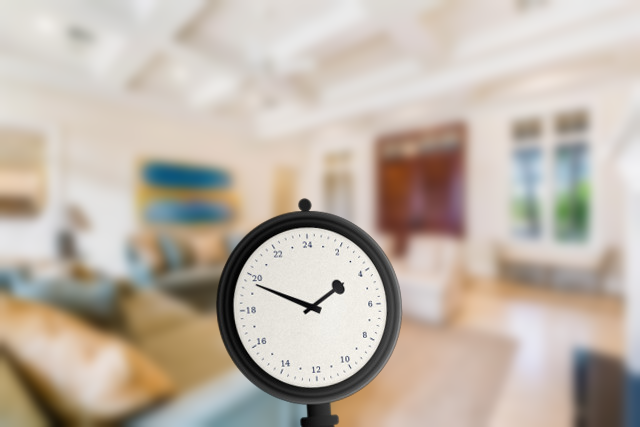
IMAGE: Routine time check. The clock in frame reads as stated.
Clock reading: 3:49
